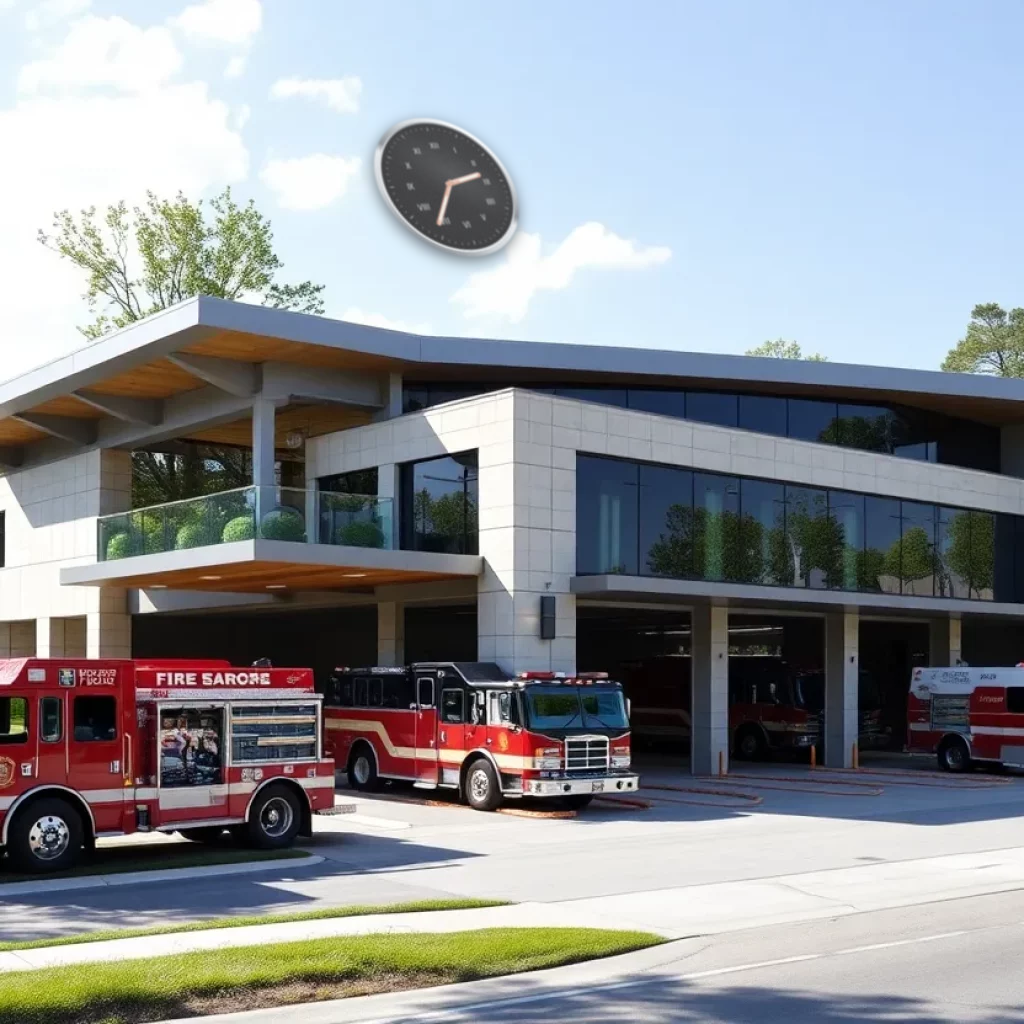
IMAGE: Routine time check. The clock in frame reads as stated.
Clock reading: 2:36
